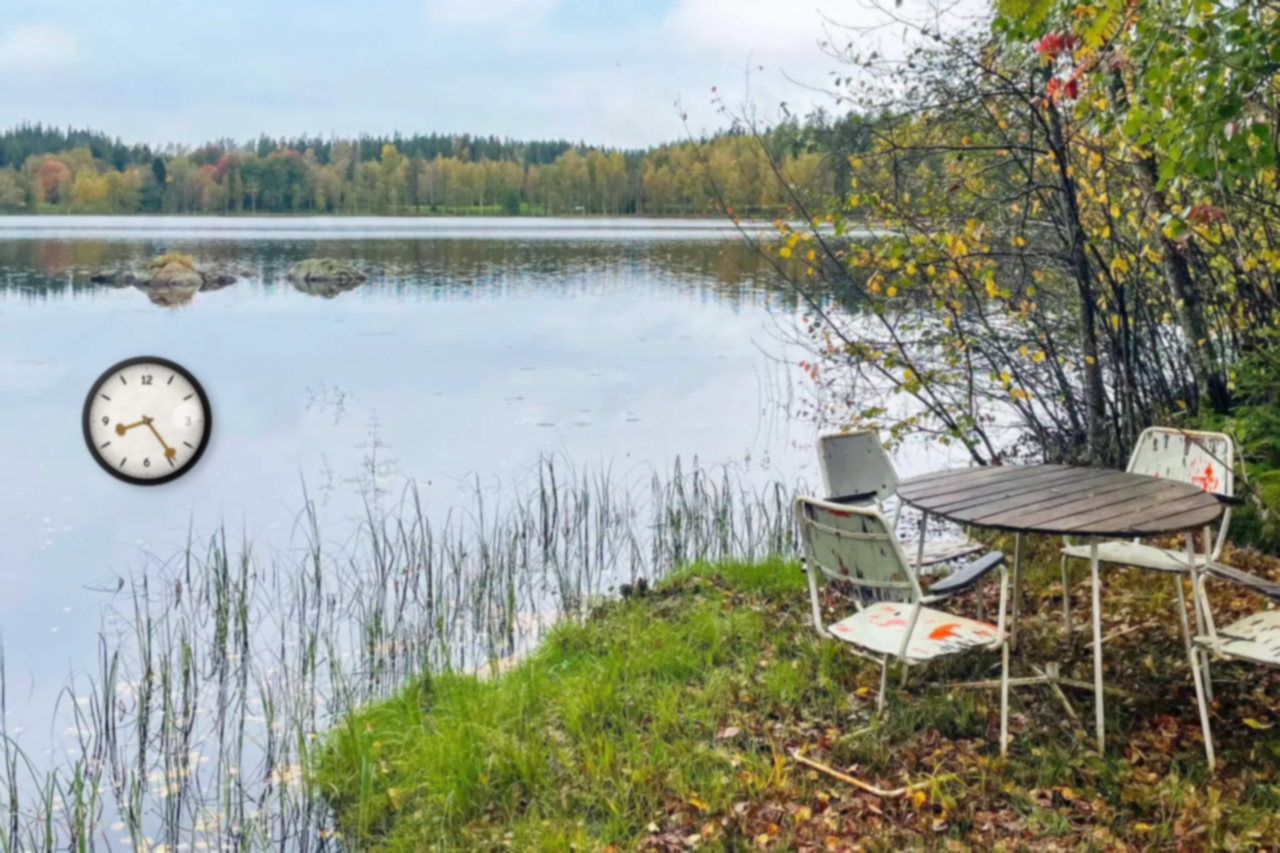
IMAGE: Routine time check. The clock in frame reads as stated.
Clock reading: 8:24
